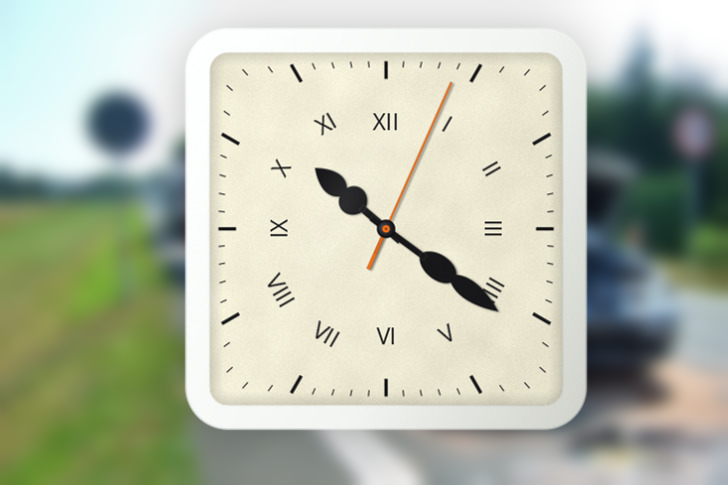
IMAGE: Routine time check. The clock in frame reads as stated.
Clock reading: 10:21:04
